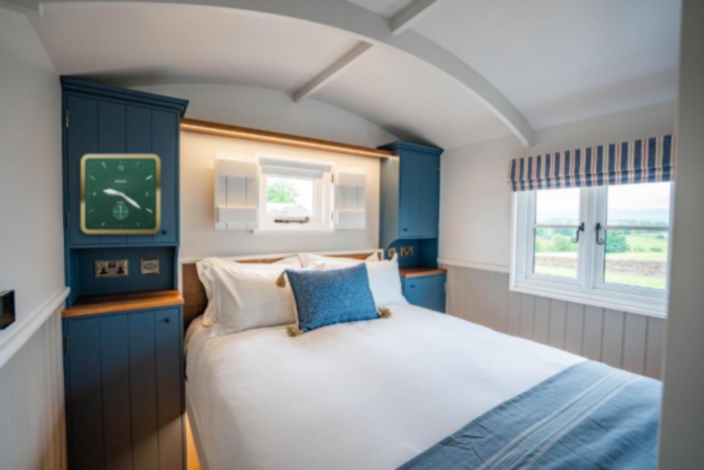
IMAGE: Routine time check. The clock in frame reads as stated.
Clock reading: 9:21
